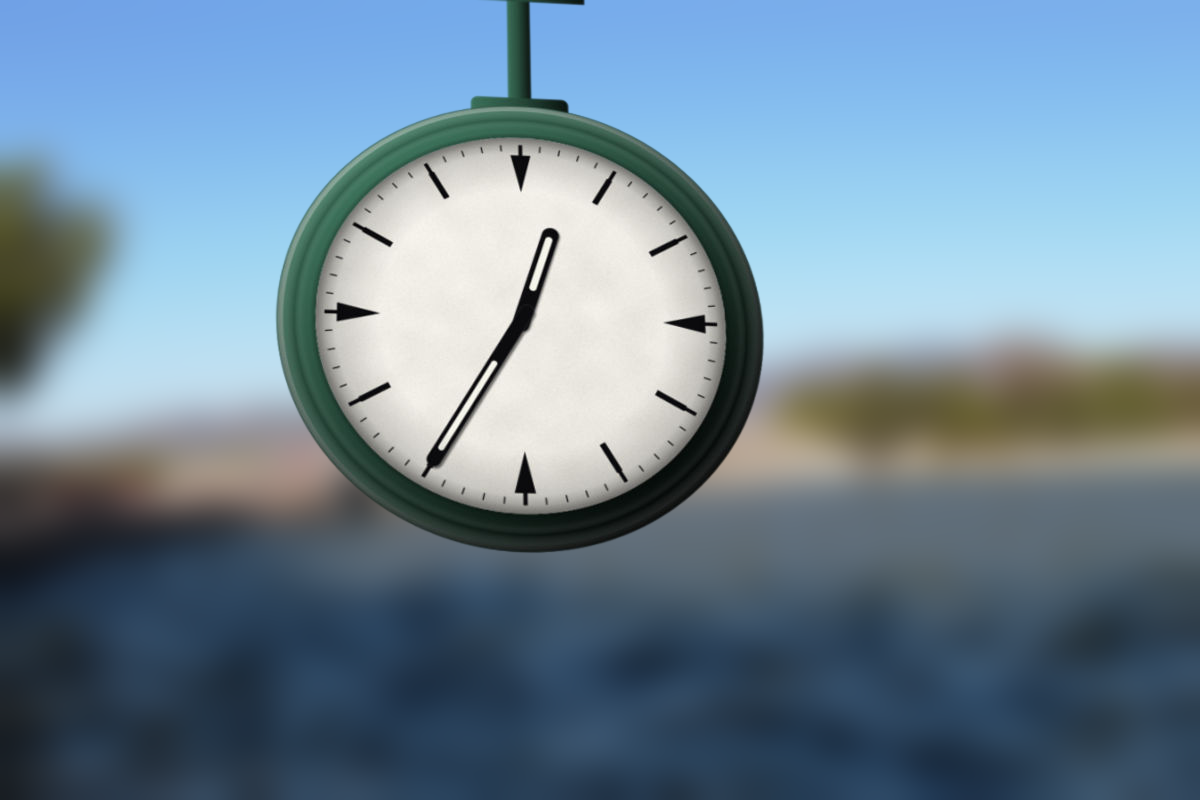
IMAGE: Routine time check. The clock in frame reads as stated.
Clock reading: 12:35
